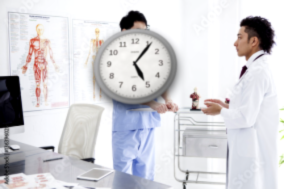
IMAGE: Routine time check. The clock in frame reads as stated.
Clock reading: 5:06
